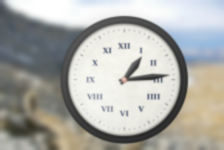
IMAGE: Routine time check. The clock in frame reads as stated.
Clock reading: 1:14
